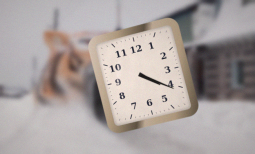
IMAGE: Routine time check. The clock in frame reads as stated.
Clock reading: 4:21
